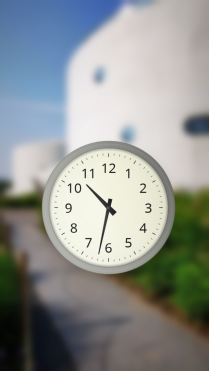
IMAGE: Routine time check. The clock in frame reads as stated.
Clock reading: 10:32
